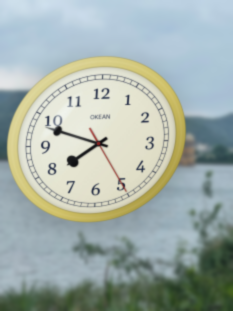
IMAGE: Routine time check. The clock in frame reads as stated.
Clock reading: 7:48:25
